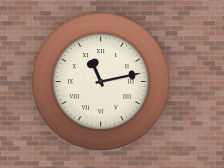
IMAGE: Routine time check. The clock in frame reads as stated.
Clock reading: 11:13
